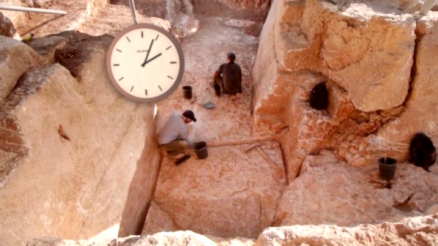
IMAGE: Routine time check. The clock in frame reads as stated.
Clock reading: 2:04
